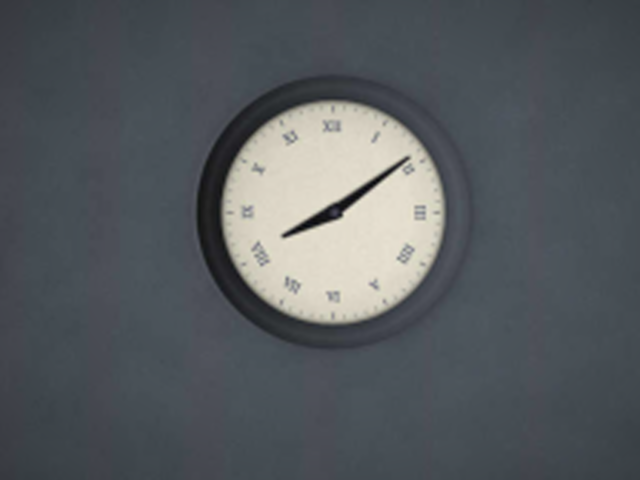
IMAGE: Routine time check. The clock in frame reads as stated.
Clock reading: 8:09
